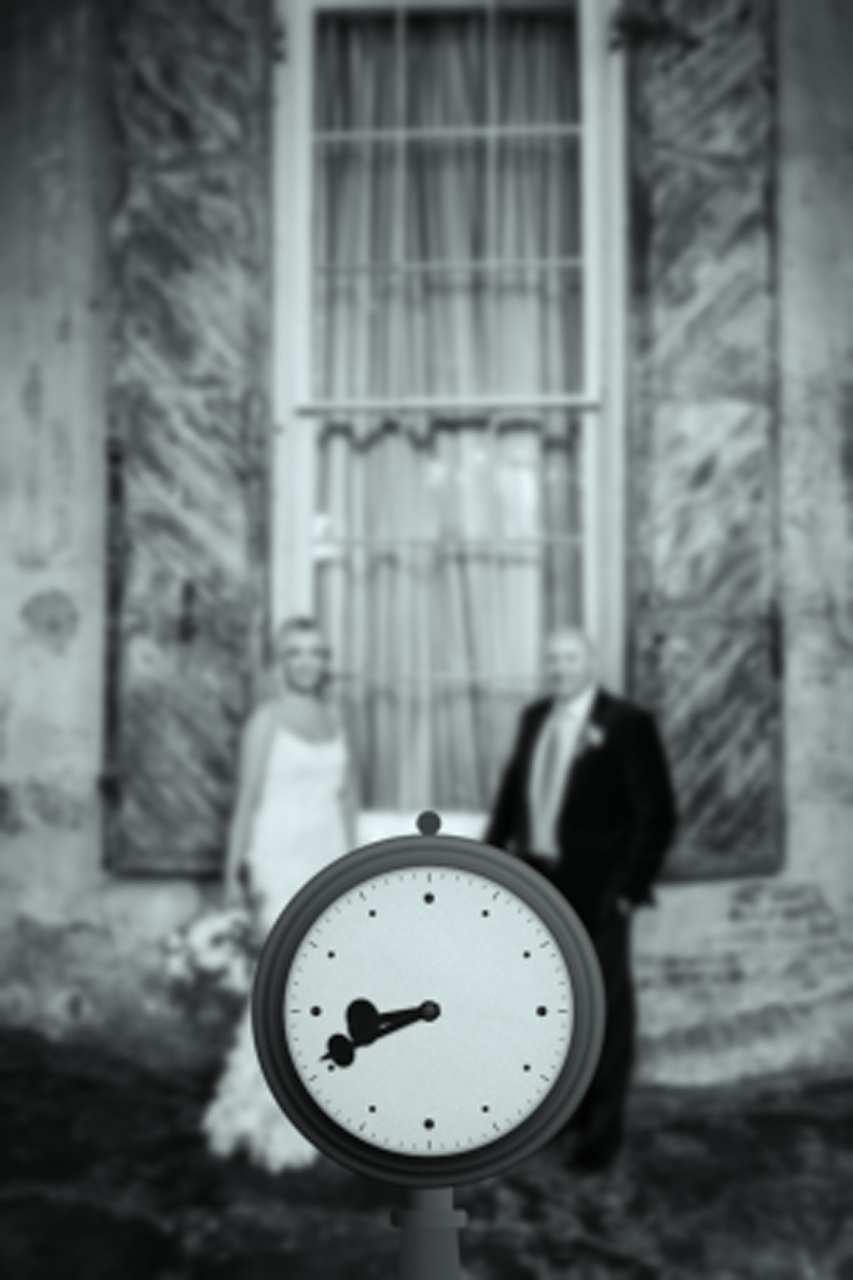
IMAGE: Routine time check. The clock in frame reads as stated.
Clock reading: 8:41
